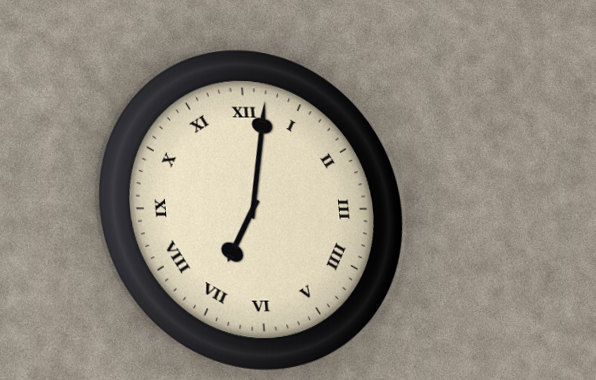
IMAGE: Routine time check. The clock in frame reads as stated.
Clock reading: 7:02
